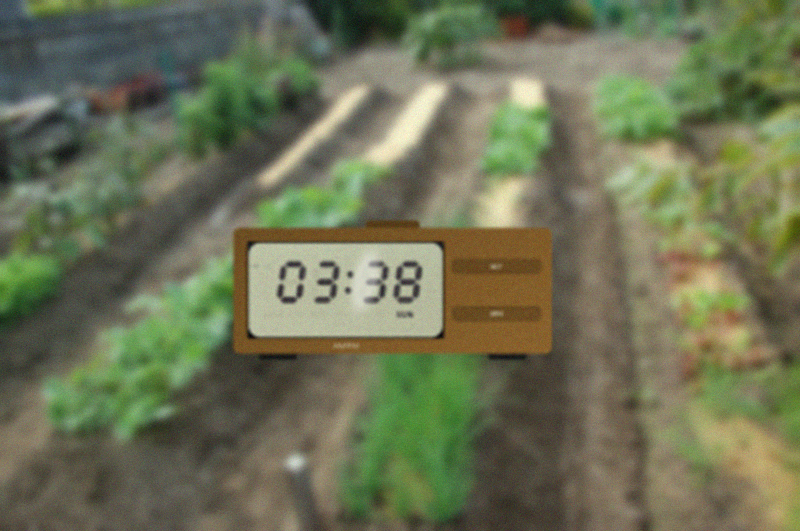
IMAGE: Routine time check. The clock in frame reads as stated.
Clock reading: 3:38
